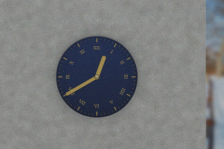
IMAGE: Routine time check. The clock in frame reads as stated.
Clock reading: 12:40
